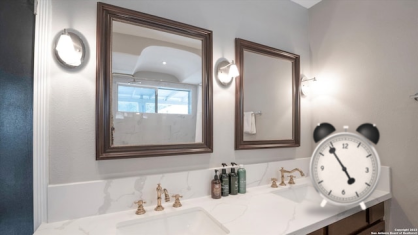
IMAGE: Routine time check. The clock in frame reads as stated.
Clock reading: 4:54
